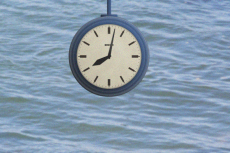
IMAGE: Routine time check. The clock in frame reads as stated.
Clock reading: 8:02
